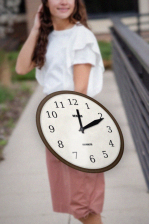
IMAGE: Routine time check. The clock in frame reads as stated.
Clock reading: 12:11
